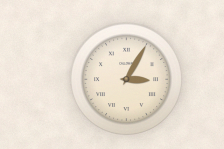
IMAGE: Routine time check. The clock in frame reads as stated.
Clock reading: 3:05
